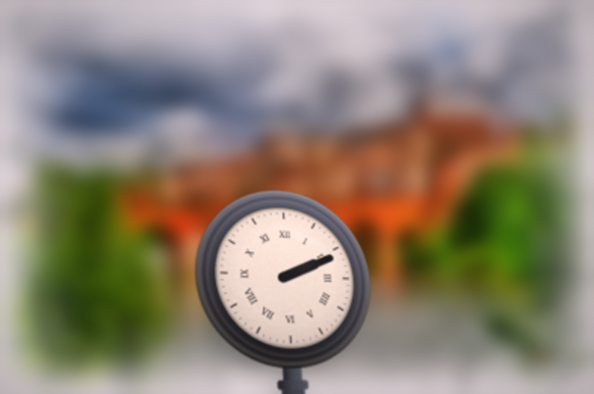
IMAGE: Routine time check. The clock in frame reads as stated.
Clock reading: 2:11
